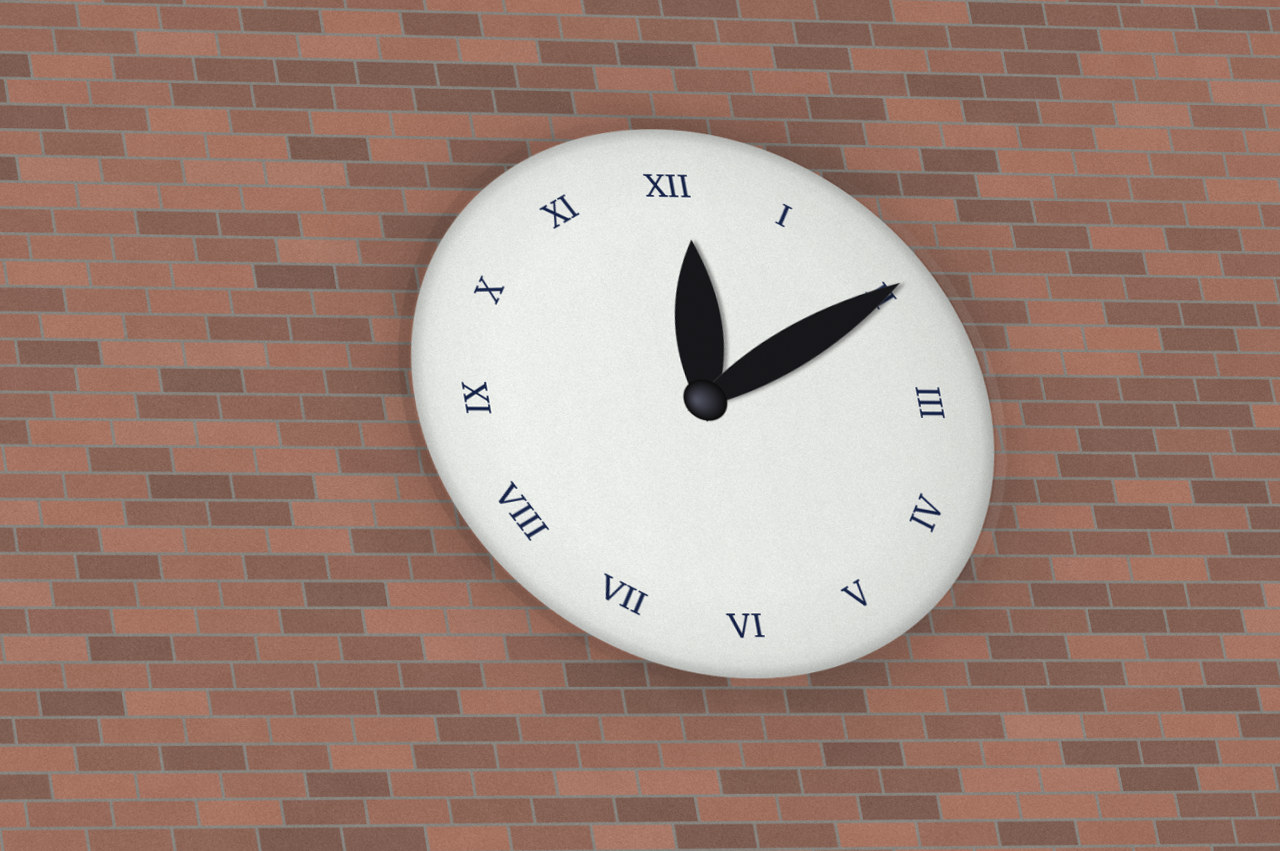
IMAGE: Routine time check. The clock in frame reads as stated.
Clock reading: 12:10
